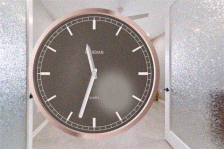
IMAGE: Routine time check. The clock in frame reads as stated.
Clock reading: 11:33
